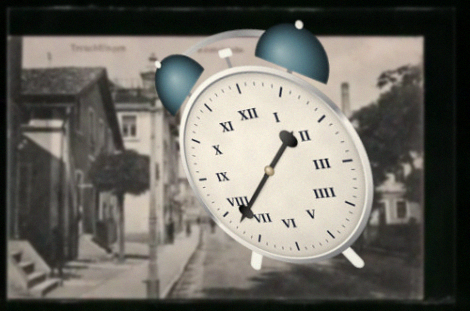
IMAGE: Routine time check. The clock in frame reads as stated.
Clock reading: 1:38
